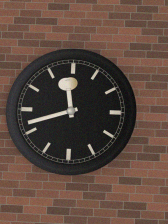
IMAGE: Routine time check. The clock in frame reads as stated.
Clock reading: 11:42
